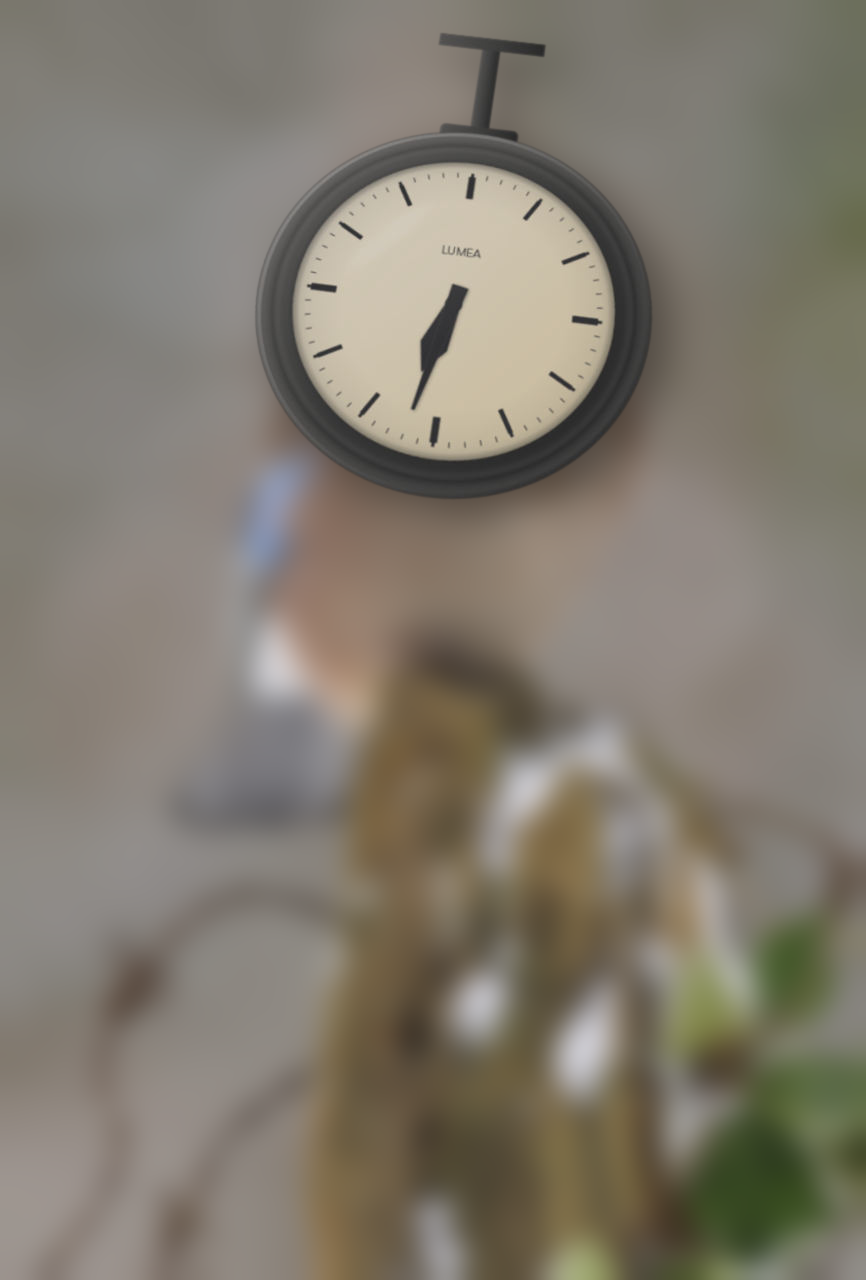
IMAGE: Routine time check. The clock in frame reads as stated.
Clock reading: 6:32
